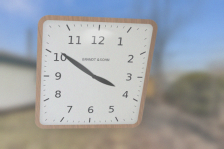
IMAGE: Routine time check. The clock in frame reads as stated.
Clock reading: 3:51
